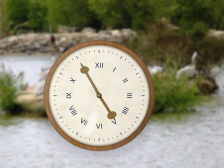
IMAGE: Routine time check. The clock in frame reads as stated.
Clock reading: 4:55
